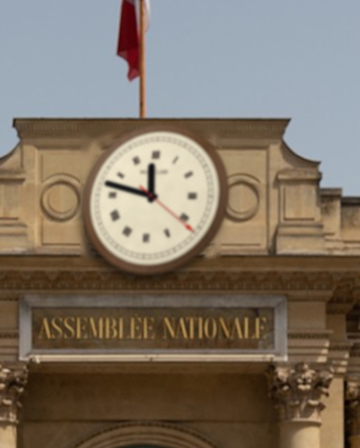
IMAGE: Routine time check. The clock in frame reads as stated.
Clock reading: 11:47:21
